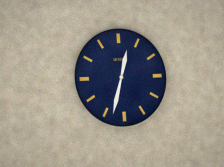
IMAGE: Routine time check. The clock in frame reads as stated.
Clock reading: 12:33
